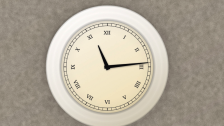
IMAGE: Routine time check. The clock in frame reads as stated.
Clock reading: 11:14
